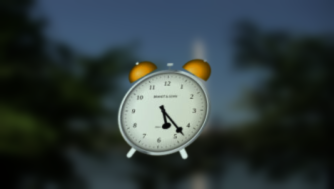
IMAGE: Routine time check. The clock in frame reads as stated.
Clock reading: 5:23
